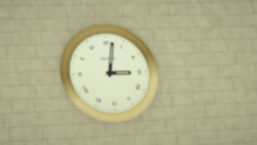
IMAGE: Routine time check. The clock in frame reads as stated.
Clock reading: 3:02
